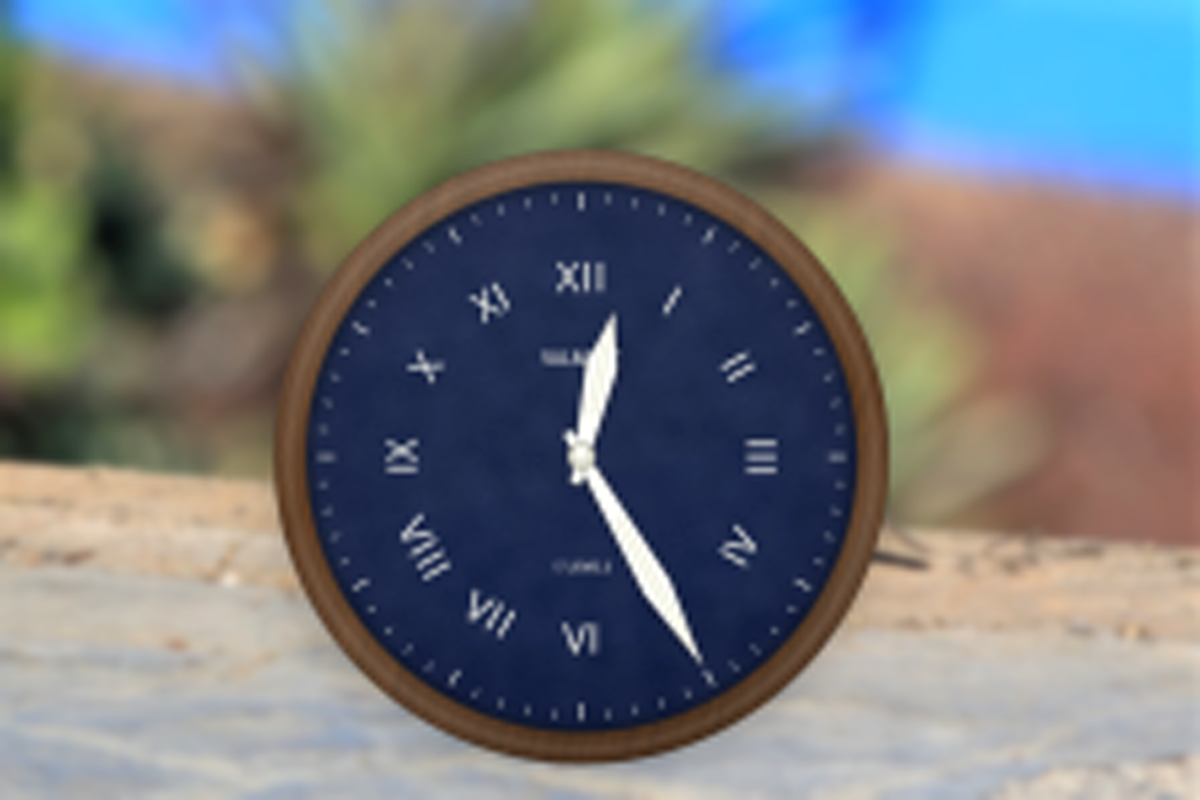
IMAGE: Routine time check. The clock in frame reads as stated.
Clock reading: 12:25
